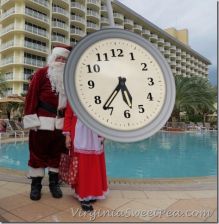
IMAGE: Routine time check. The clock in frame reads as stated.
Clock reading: 5:37
